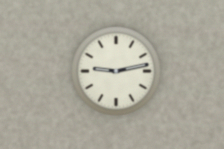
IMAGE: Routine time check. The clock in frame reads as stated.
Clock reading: 9:13
